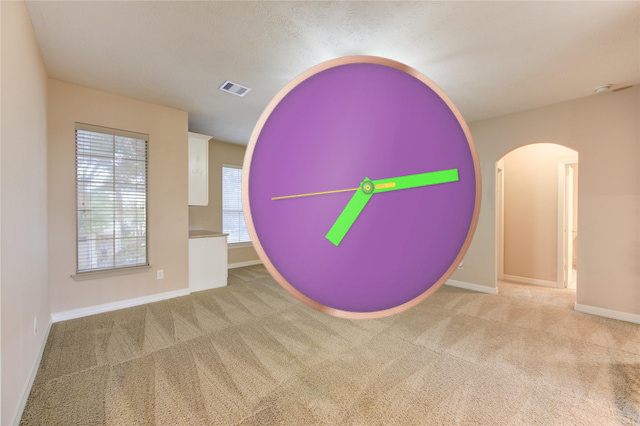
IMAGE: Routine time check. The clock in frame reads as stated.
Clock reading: 7:13:44
